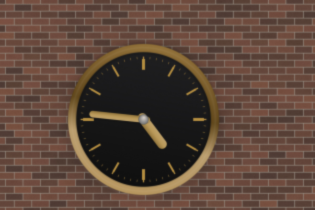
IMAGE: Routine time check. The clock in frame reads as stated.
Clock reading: 4:46
